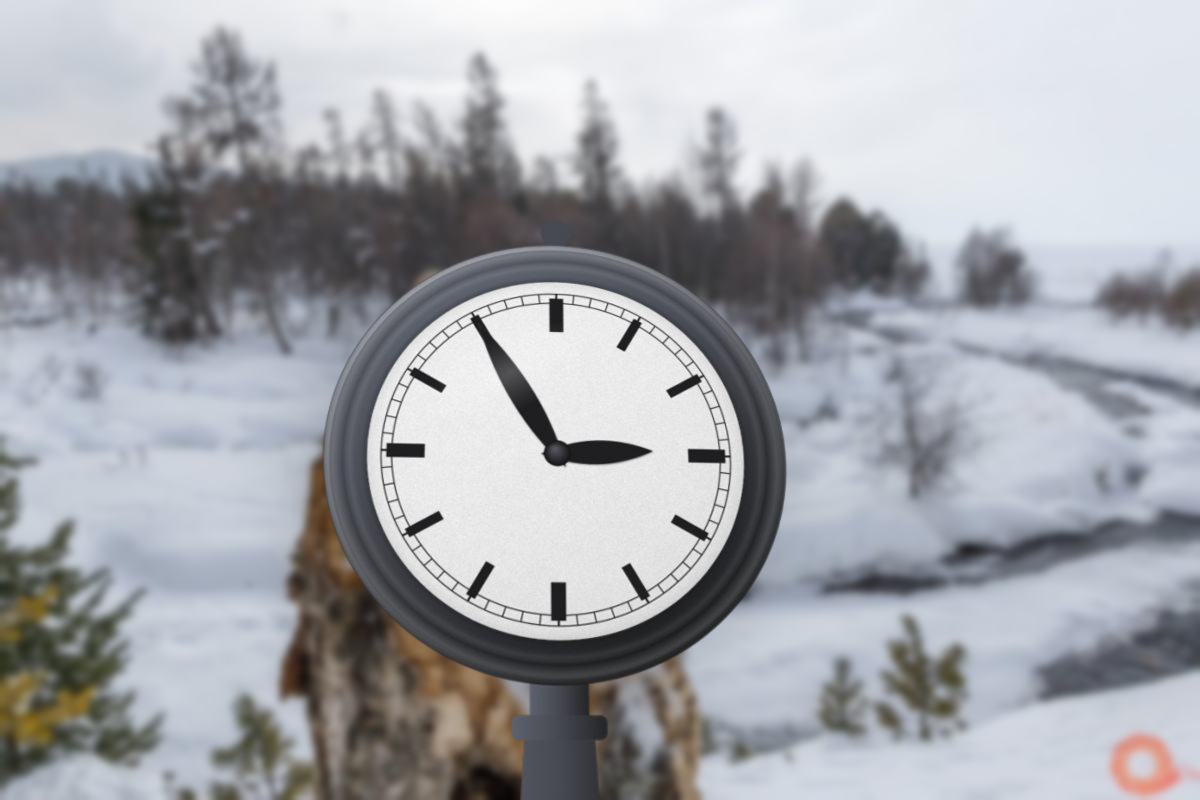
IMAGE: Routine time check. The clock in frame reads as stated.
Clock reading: 2:55
